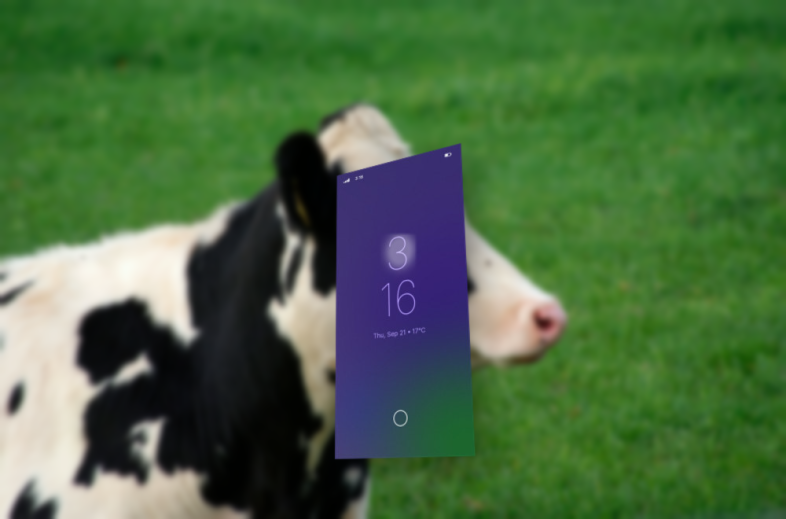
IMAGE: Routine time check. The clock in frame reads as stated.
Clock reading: 3:16
